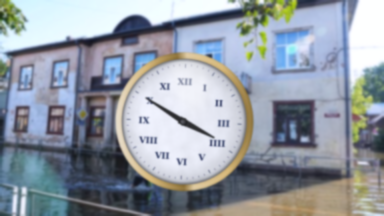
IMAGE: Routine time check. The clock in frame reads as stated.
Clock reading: 3:50
